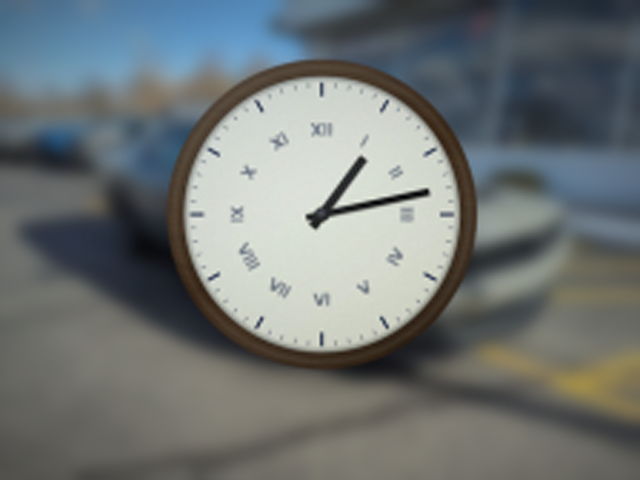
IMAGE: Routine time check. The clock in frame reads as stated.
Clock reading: 1:13
